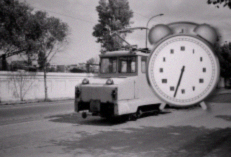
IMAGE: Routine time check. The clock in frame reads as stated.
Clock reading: 6:33
